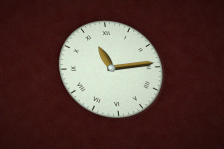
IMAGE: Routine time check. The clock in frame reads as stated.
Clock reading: 11:14
